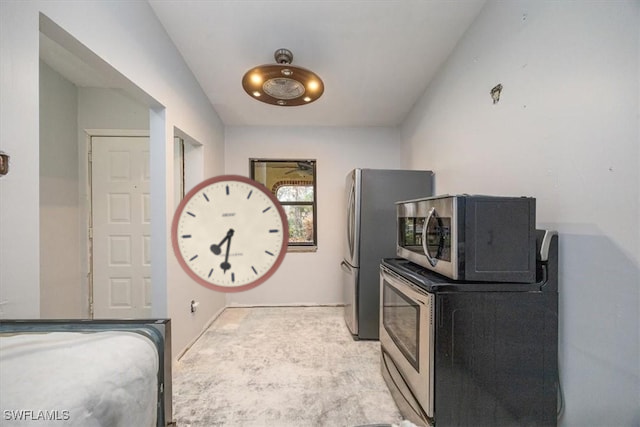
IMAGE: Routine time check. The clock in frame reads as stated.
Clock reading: 7:32
